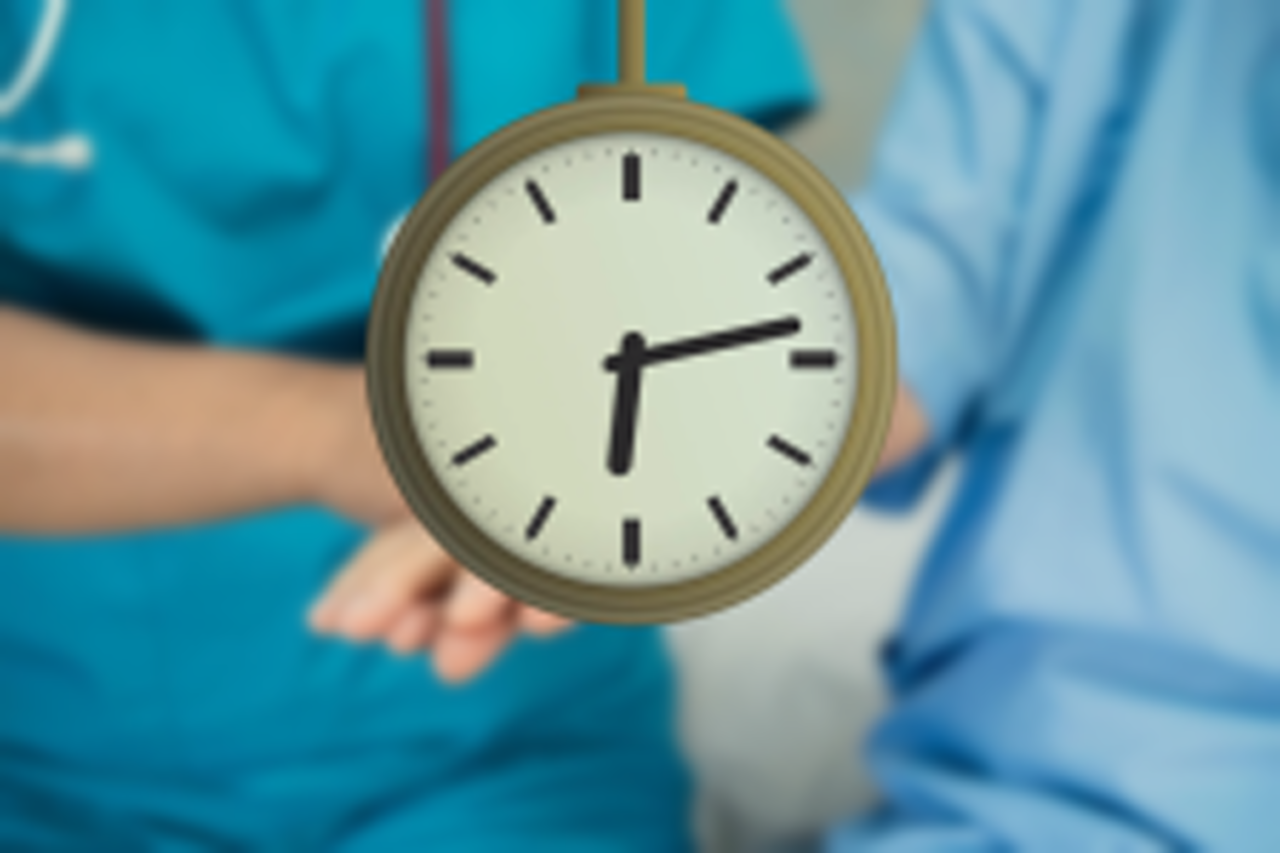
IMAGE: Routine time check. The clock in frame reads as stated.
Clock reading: 6:13
